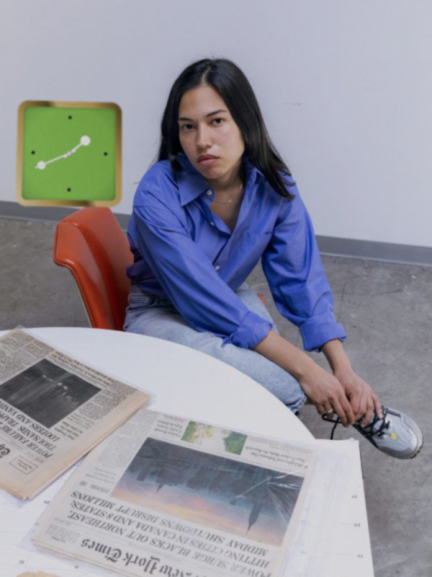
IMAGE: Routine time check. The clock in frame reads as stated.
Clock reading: 1:41
